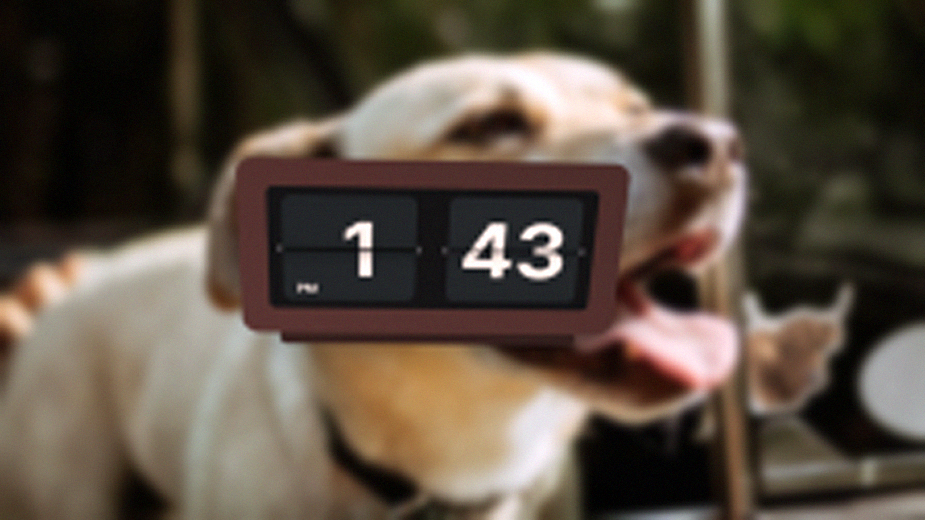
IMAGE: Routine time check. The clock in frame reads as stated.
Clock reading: 1:43
